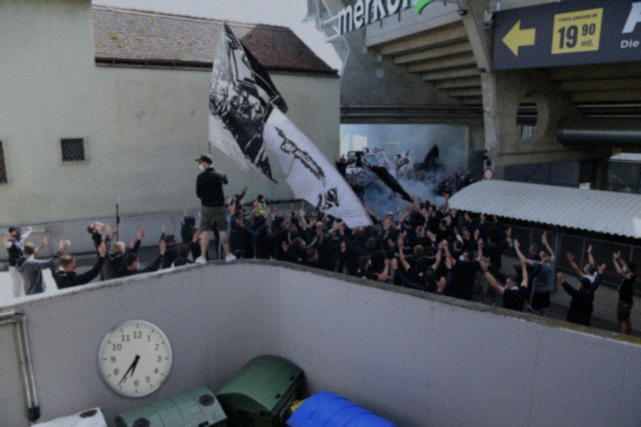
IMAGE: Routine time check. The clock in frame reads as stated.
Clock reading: 6:36
